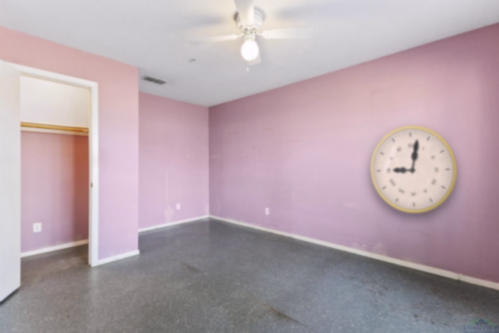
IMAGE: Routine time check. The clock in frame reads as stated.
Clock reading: 9:02
